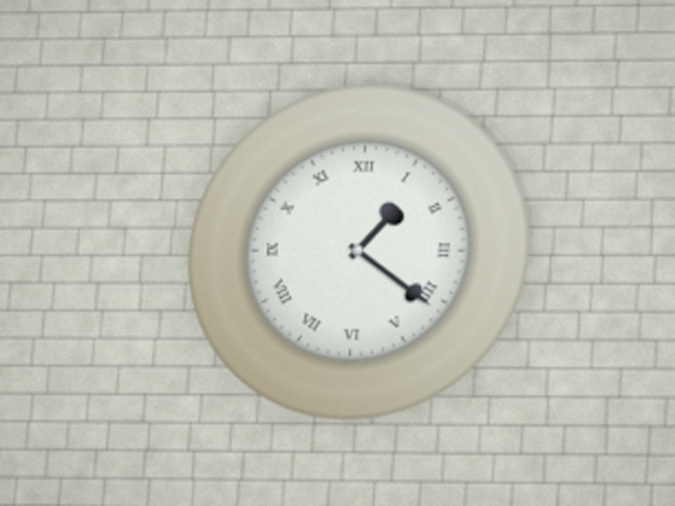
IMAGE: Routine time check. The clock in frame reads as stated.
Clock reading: 1:21
